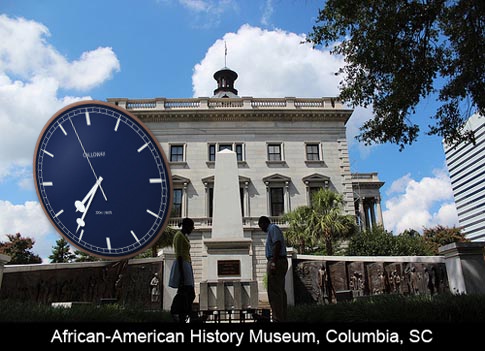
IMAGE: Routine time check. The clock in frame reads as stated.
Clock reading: 7:35:57
